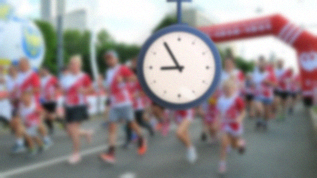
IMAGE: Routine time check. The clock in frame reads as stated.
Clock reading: 8:55
